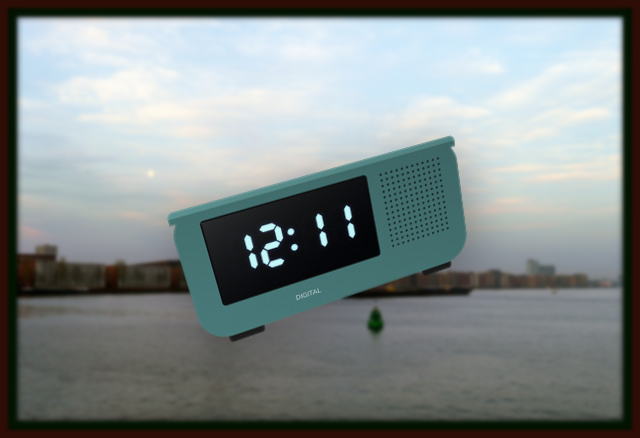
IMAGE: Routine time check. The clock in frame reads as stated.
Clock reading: 12:11
